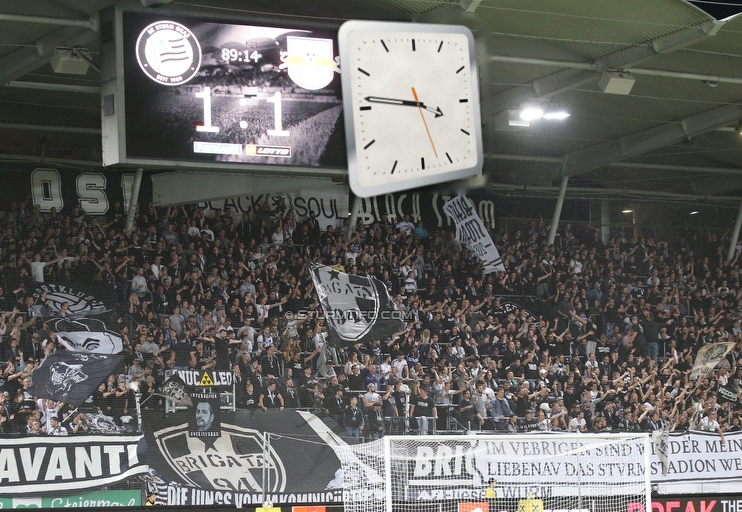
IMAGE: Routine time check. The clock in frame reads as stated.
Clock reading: 3:46:27
